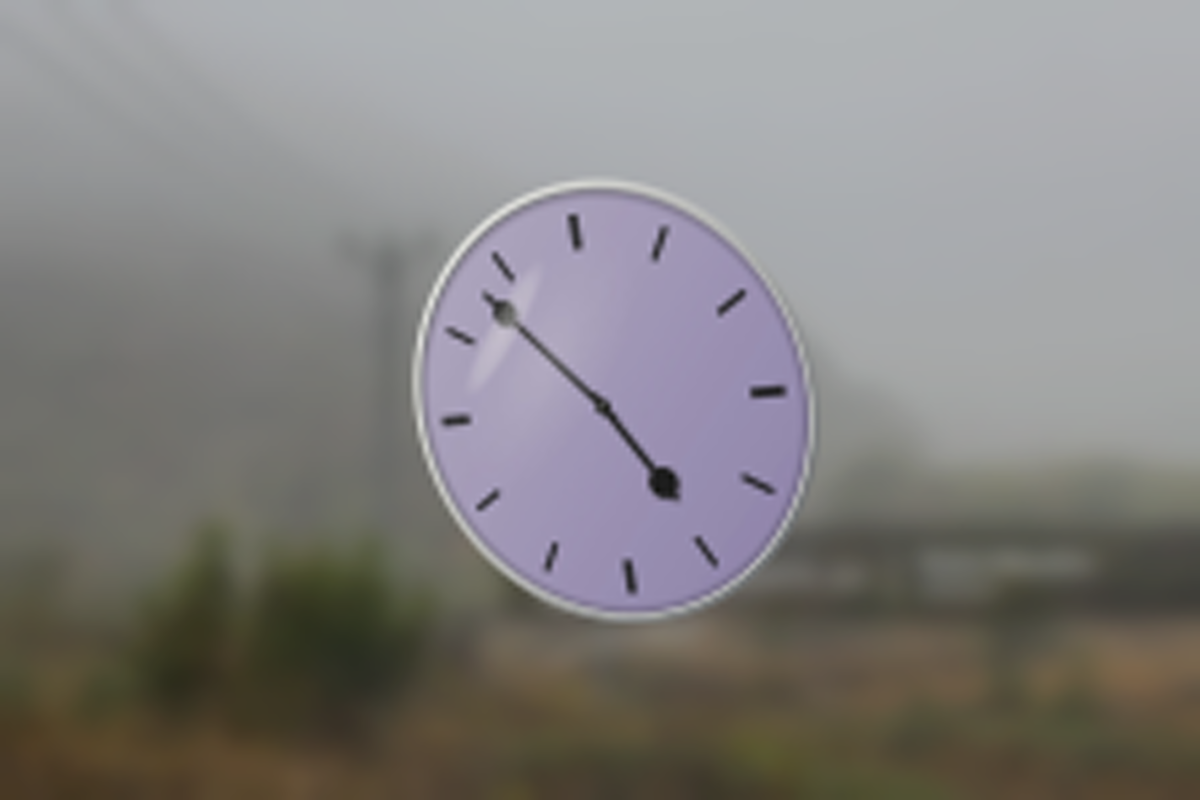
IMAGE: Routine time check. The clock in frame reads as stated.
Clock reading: 4:53
